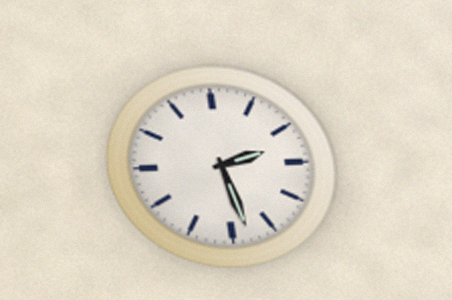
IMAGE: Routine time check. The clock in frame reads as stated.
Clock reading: 2:28
